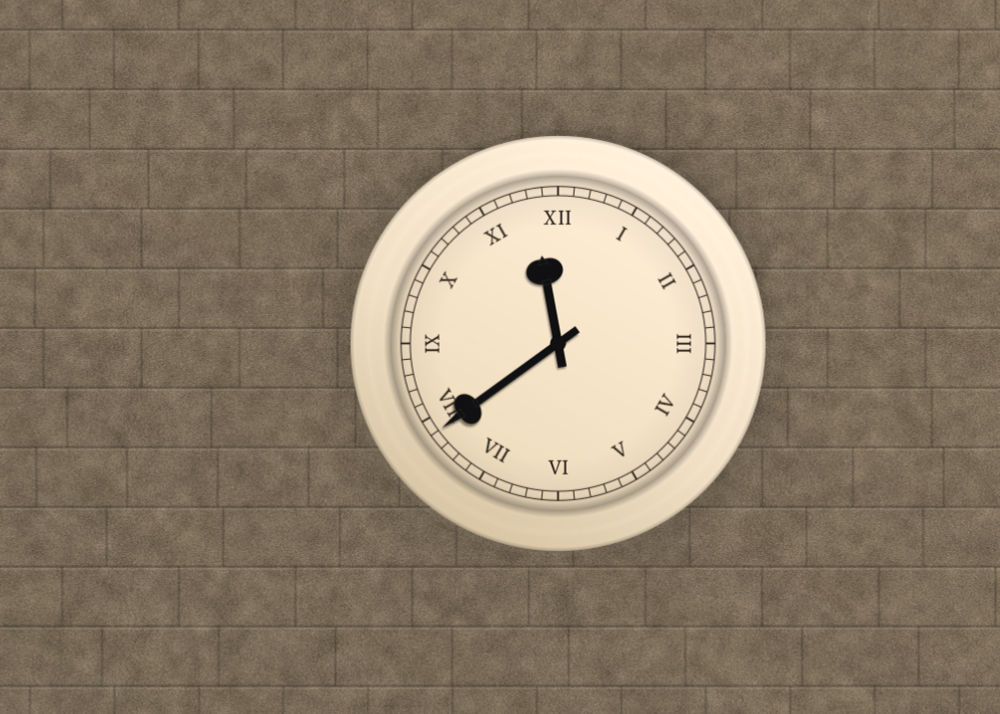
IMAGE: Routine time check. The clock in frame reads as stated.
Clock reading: 11:39
